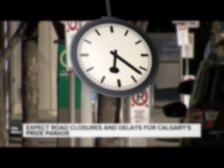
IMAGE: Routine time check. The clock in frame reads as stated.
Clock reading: 6:22
